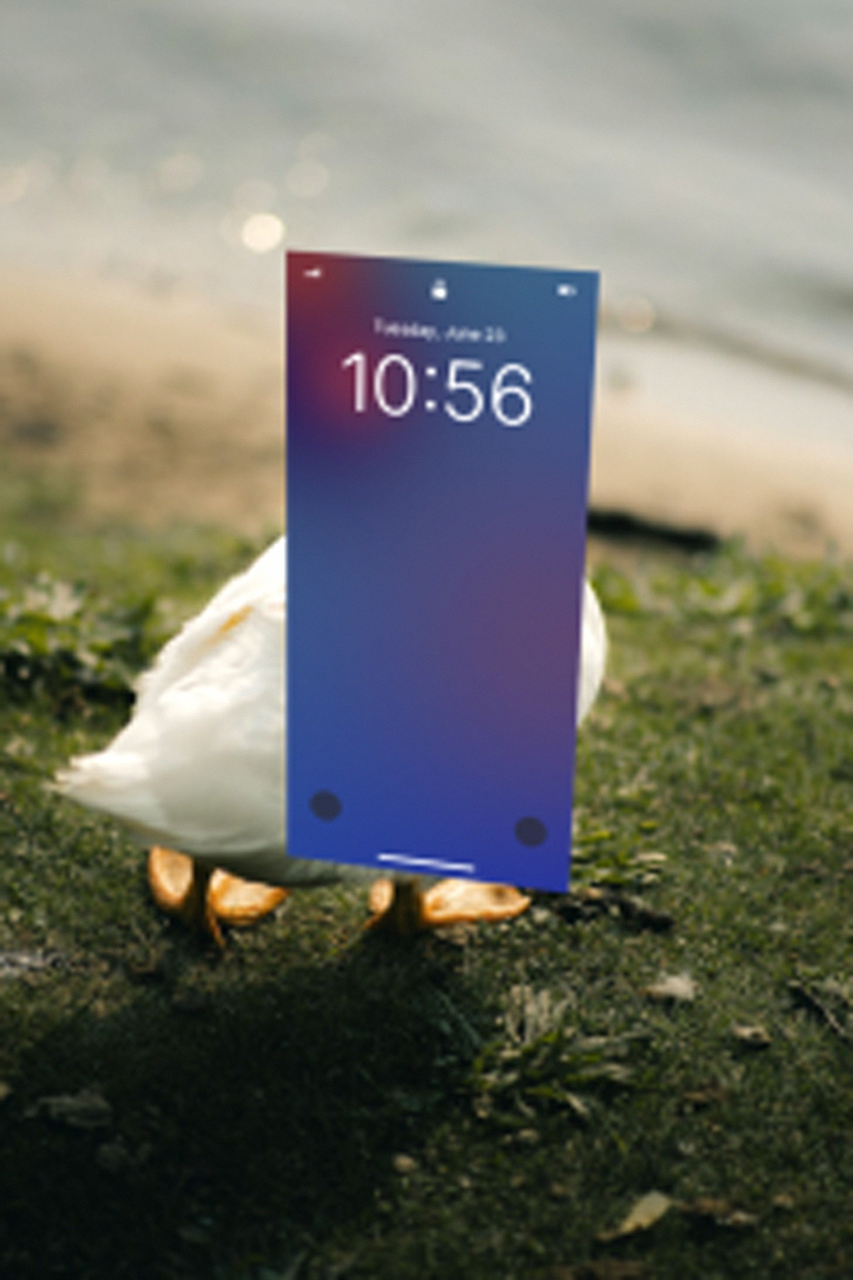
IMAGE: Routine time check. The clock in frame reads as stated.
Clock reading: 10:56
